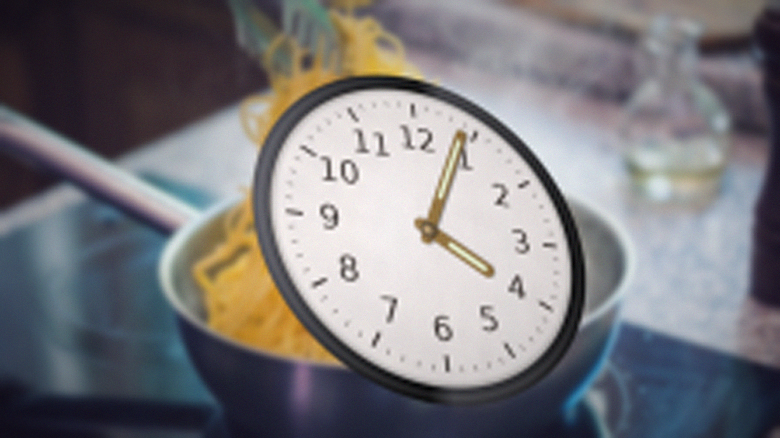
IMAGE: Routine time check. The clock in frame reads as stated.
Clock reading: 4:04
